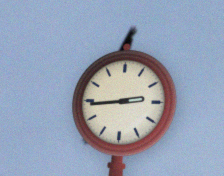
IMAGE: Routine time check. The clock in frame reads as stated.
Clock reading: 2:44
